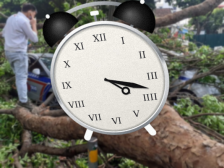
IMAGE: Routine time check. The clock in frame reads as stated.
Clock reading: 4:18
